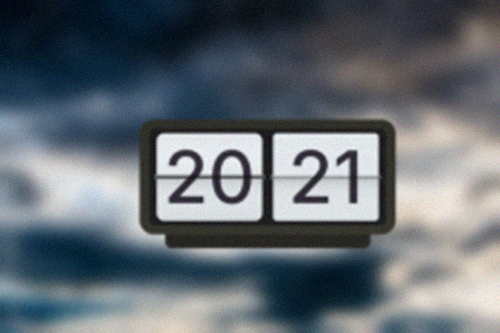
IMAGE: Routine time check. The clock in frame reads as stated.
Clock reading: 20:21
